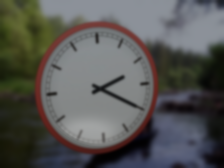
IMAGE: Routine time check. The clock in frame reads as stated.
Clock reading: 2:20
